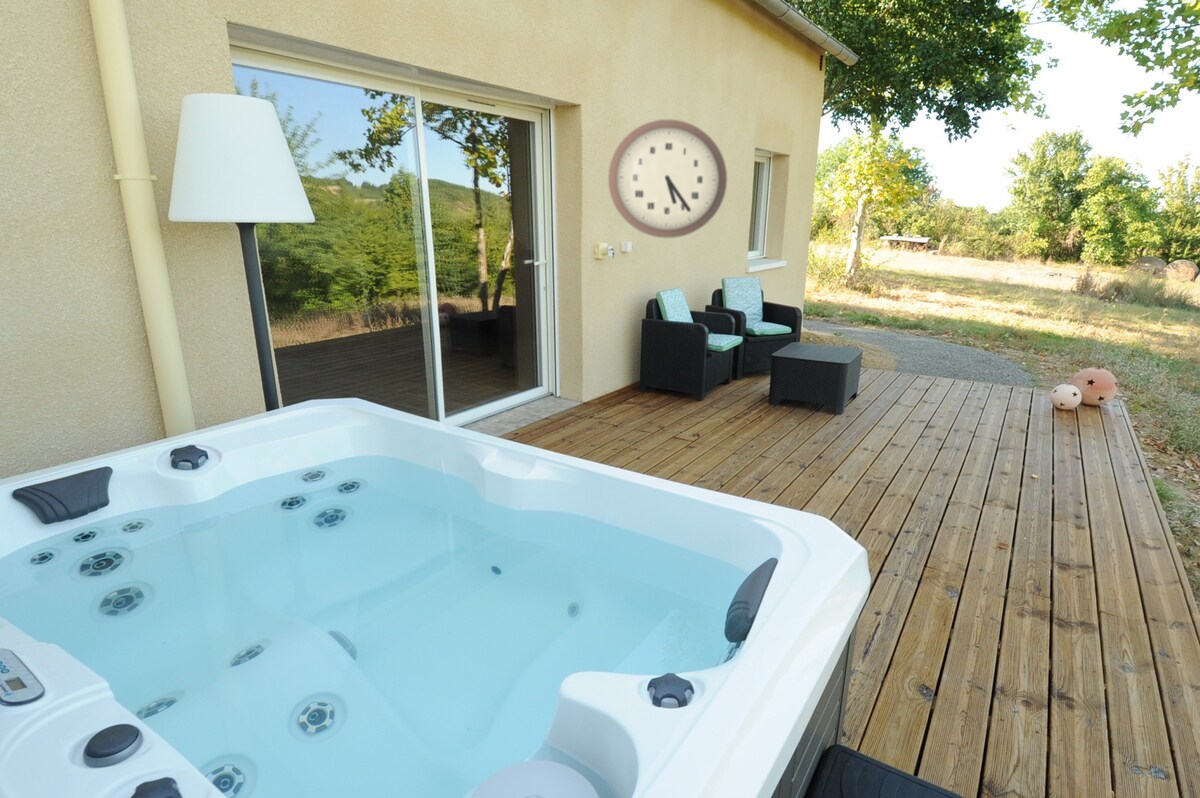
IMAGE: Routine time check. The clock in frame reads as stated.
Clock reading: 5:24
